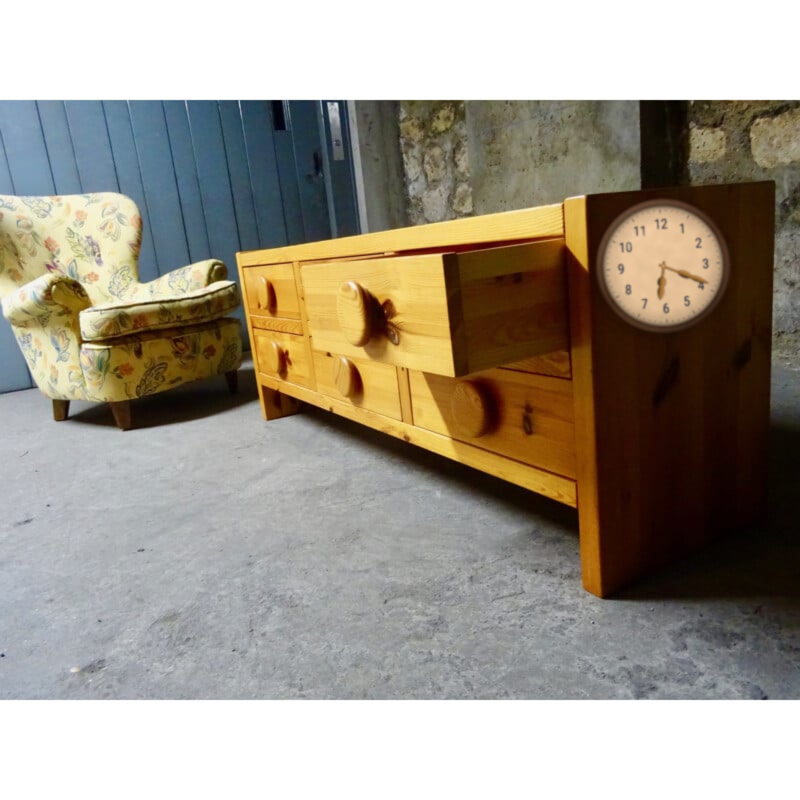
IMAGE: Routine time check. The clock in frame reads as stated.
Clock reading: 6:19
